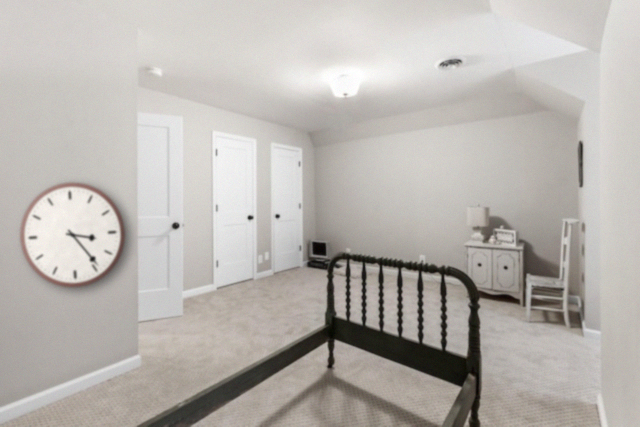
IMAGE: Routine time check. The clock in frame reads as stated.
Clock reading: 3:24
